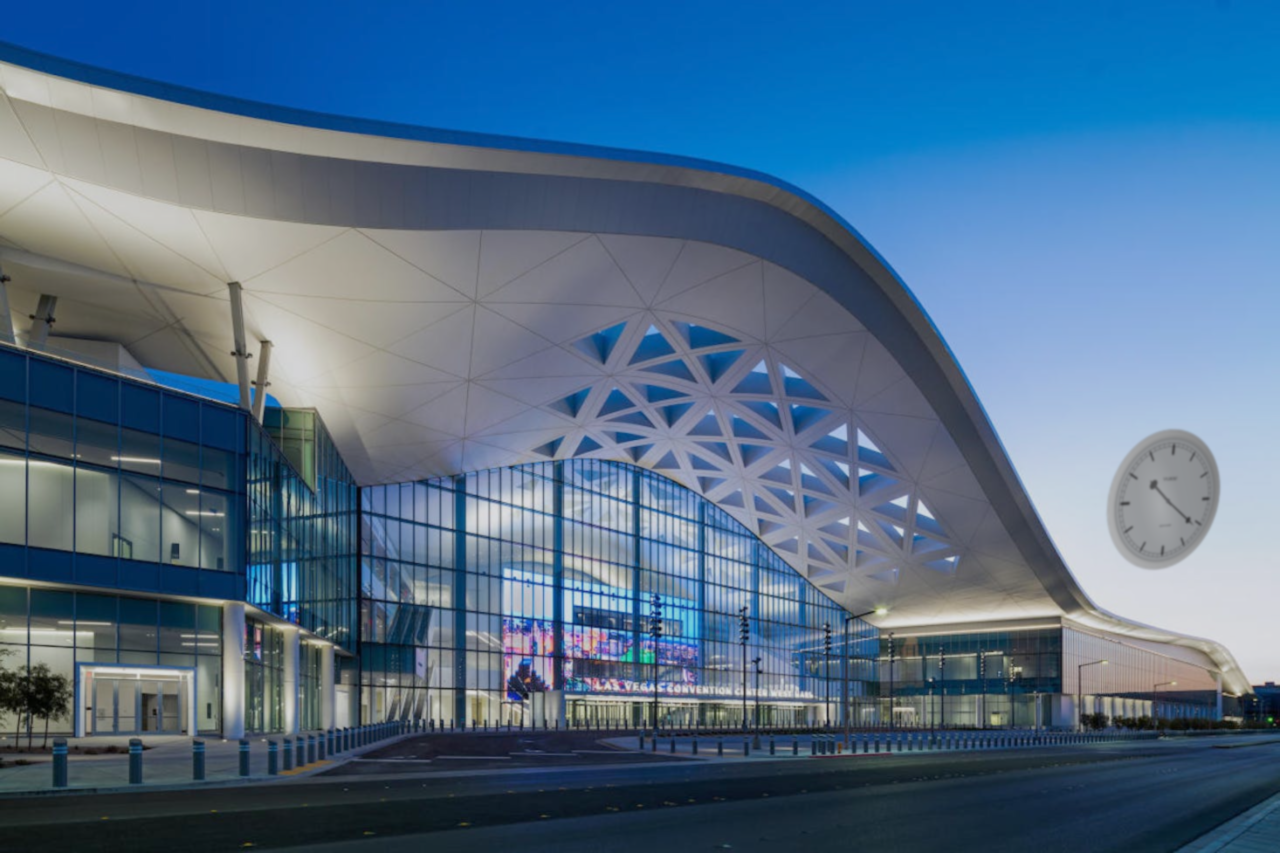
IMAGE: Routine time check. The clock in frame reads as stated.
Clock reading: 10:21
